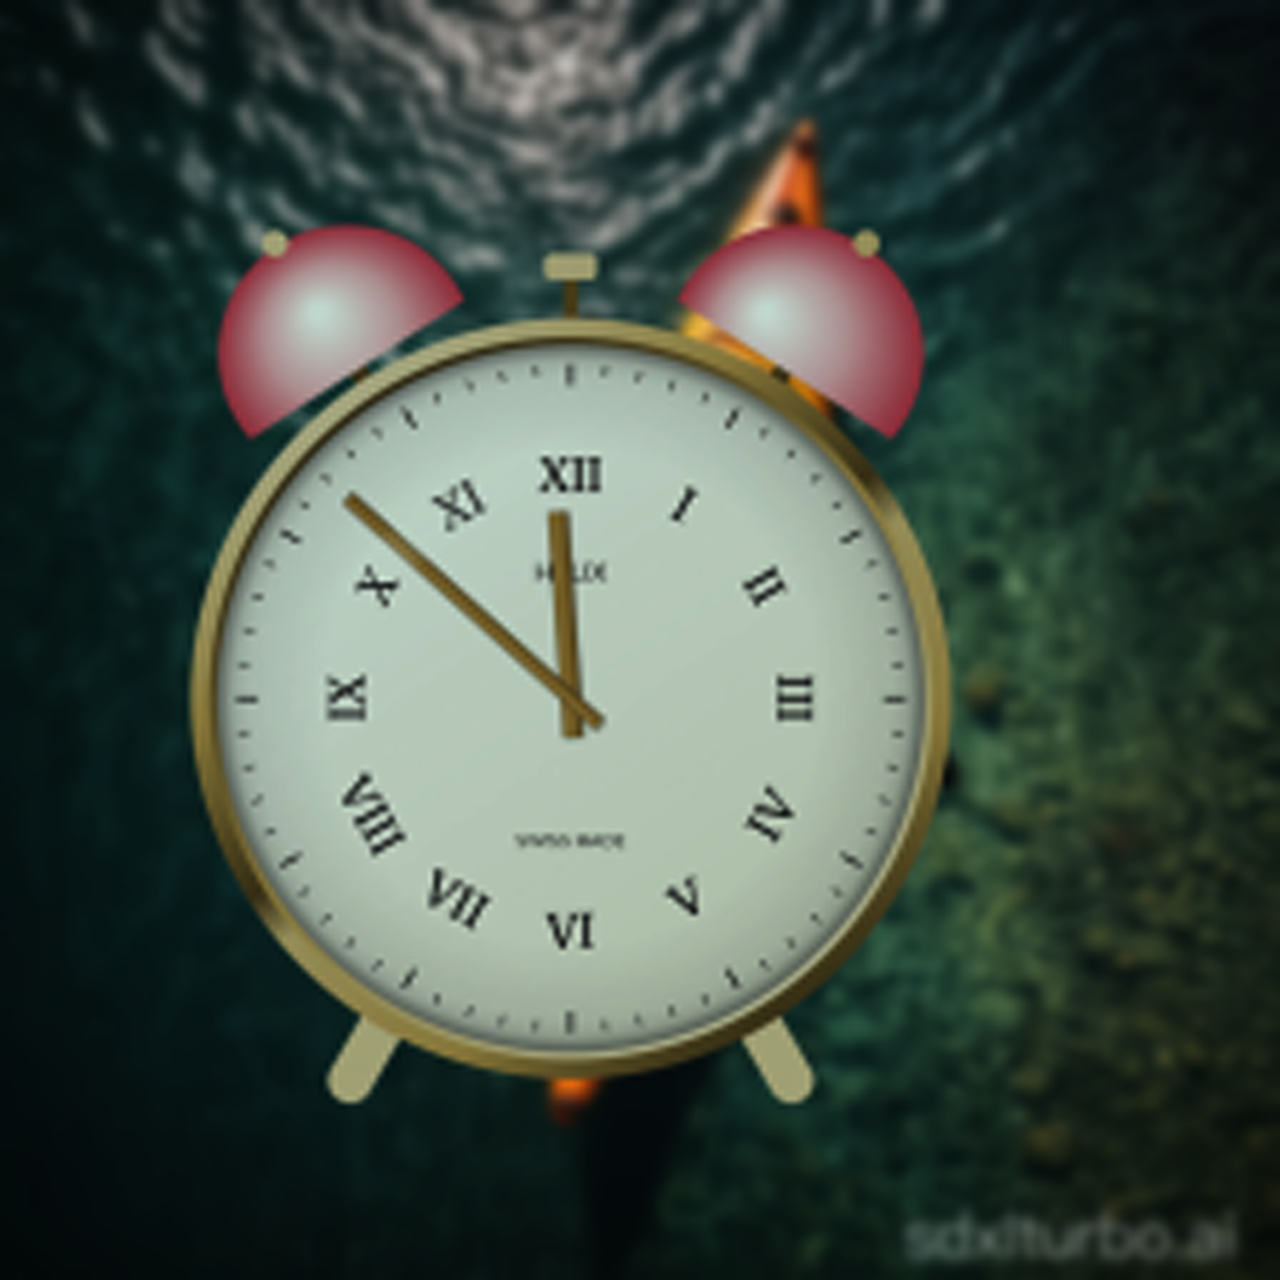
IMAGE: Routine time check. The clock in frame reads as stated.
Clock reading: 11:52
